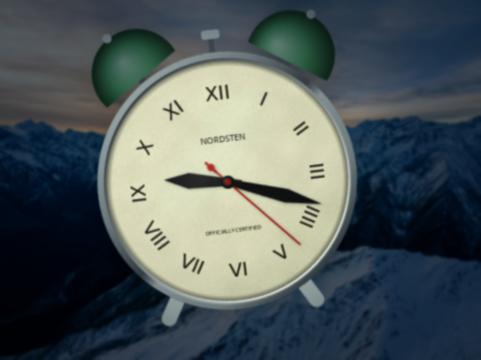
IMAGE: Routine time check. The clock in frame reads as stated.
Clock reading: 9:18:23
